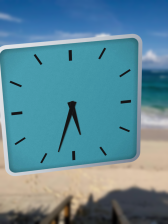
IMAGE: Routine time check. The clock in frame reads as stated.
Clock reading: 5:33
